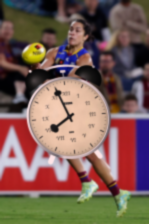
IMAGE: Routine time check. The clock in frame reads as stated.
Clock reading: 7:57
